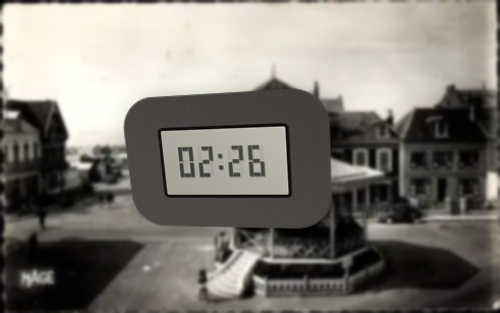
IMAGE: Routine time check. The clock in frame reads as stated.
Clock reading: 2:26
